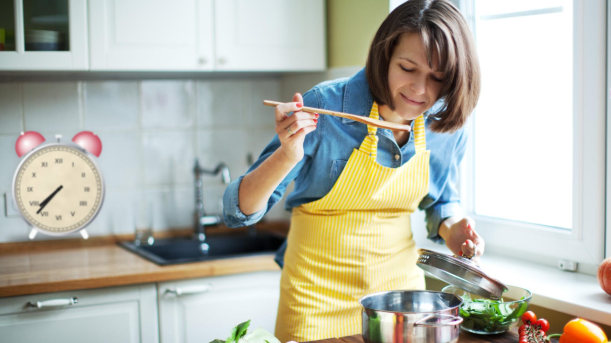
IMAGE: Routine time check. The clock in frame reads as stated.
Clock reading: 7:37
